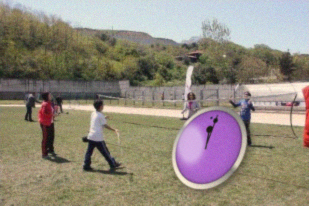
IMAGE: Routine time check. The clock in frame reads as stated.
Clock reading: 12:02
